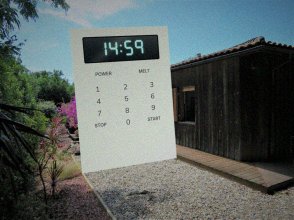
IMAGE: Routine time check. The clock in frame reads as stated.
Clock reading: 14:59
